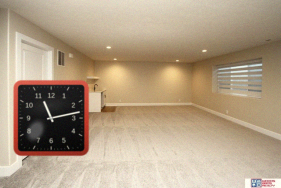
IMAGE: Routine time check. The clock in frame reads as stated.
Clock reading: 11:13
